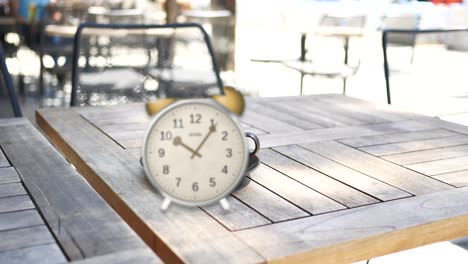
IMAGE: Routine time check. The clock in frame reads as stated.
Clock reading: 10:06
